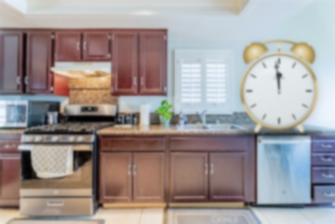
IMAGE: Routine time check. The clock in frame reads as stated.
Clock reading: 11:59
